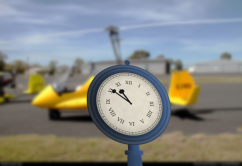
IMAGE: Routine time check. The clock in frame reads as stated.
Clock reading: 10:51
